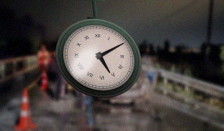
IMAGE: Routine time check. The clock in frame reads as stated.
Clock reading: 5:10
